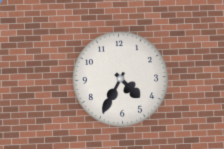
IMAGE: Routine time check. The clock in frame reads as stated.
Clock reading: 4:35
